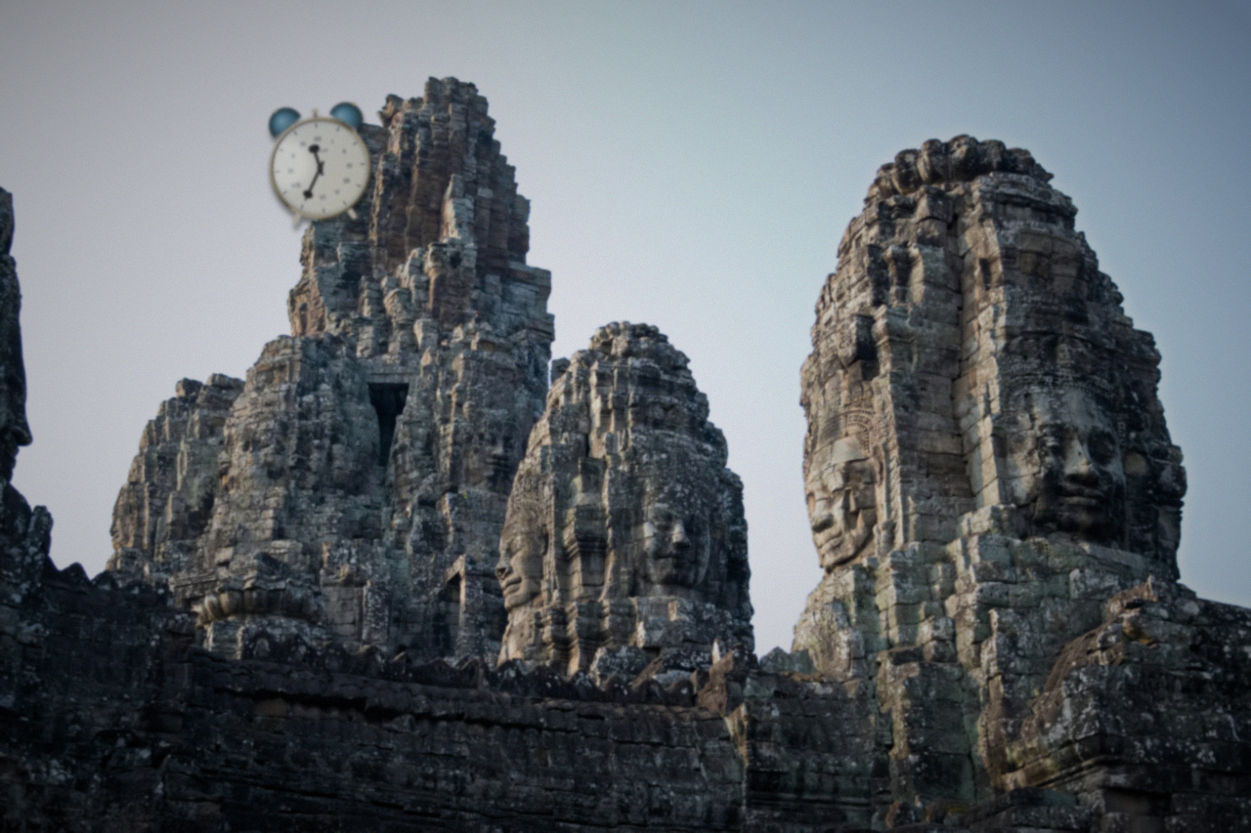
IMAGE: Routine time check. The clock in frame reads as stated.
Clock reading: 11:35
